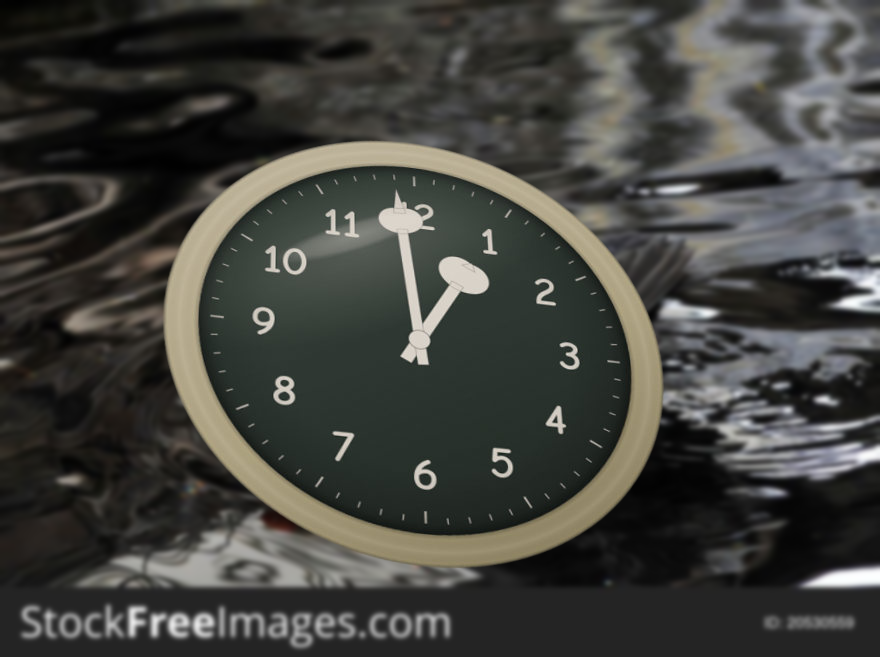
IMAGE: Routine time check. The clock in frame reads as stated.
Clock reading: 12:59
